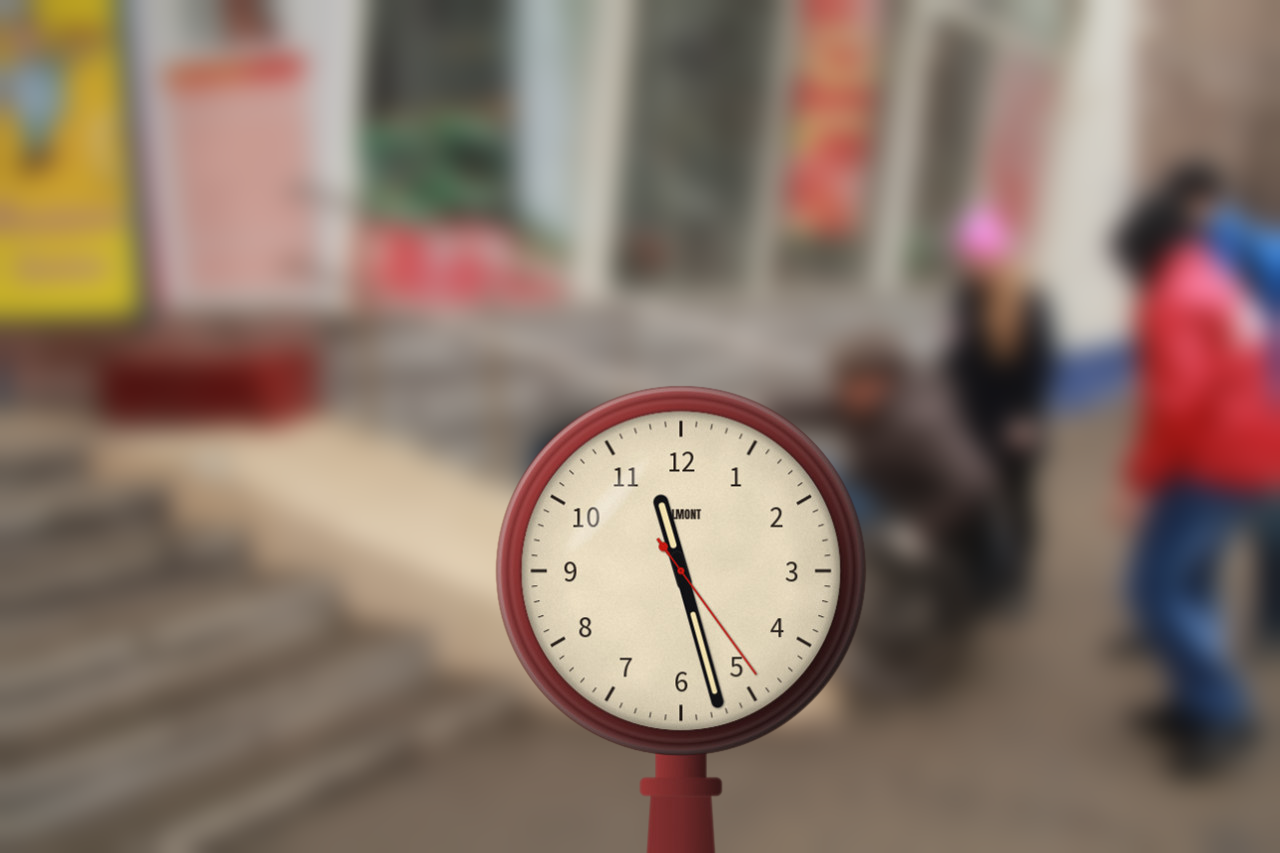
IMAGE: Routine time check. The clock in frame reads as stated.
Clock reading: 11:27:24
